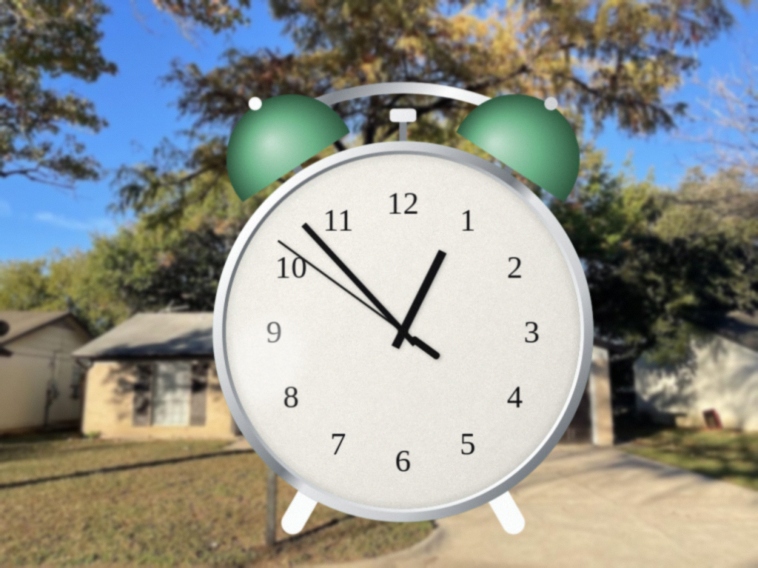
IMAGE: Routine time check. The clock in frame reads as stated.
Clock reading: 12:52:51
